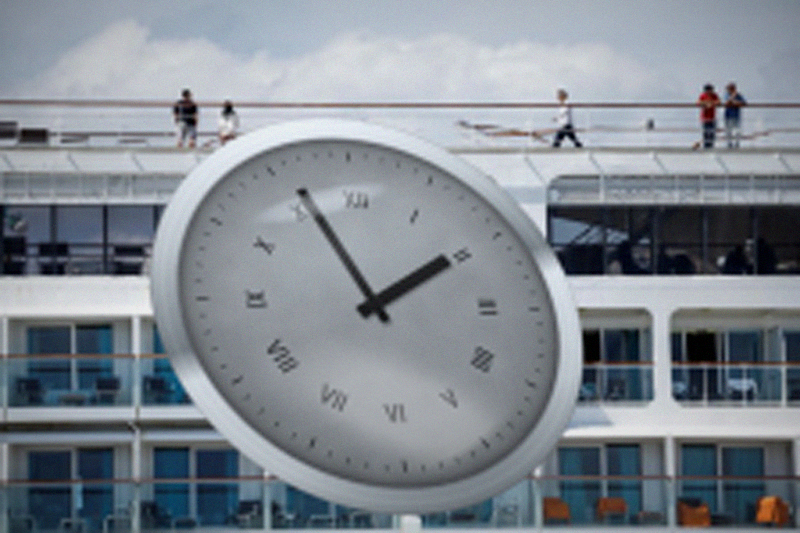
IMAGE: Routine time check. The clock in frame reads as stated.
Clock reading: 1:56
